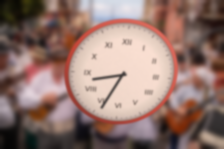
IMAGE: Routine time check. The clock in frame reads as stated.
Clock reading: 8:34
